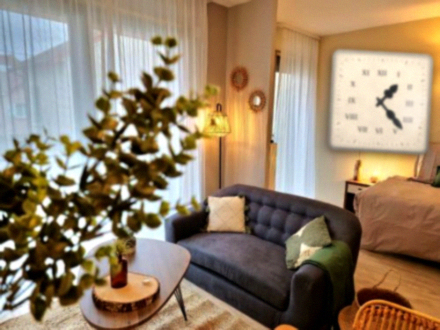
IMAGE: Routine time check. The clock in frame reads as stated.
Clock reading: 1:23
